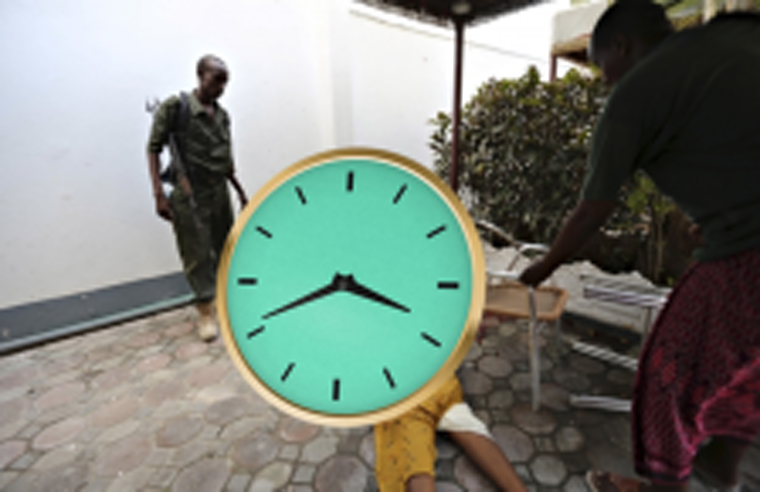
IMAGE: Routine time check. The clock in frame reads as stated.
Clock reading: 3:41
